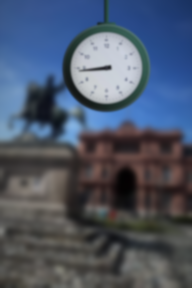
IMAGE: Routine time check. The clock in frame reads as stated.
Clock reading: 8:44
